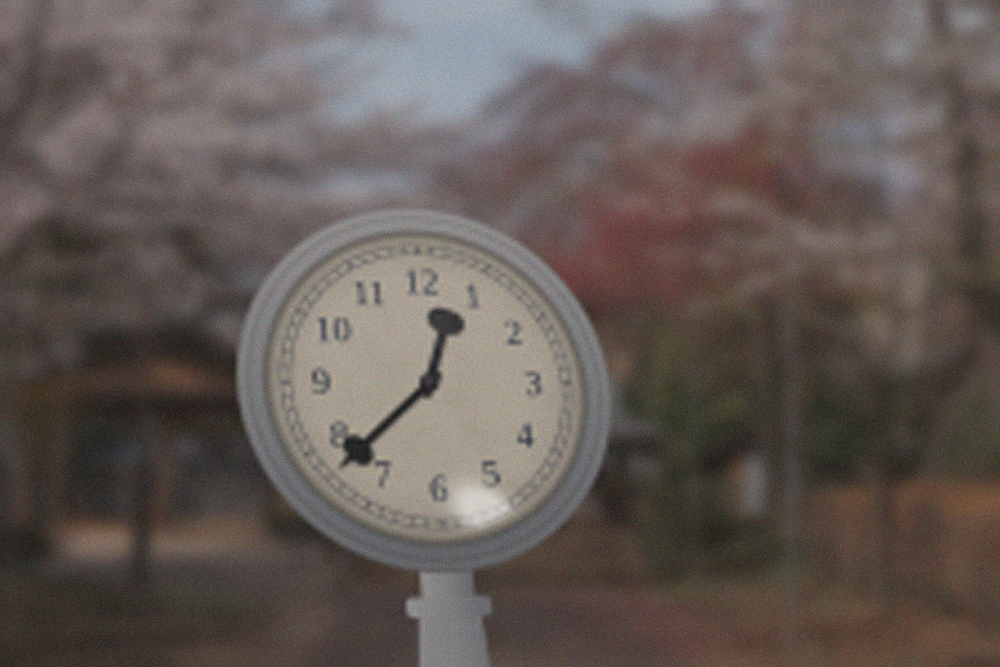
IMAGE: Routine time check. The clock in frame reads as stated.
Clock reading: 12:38
